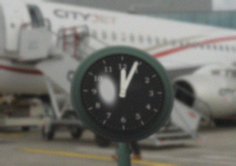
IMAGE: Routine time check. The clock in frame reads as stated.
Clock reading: 12:04
